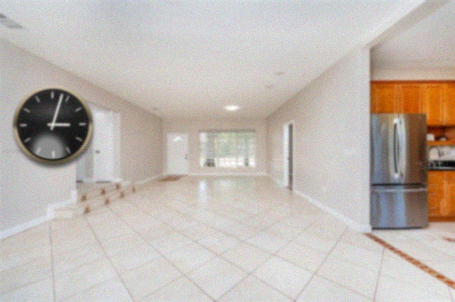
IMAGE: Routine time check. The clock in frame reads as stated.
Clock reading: 3:03
